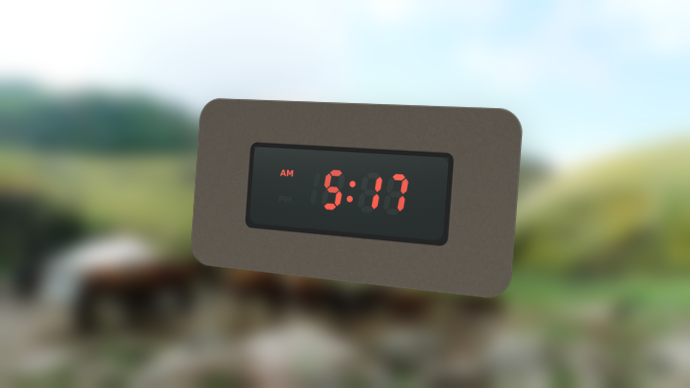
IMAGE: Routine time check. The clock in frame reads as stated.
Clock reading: 5:17
